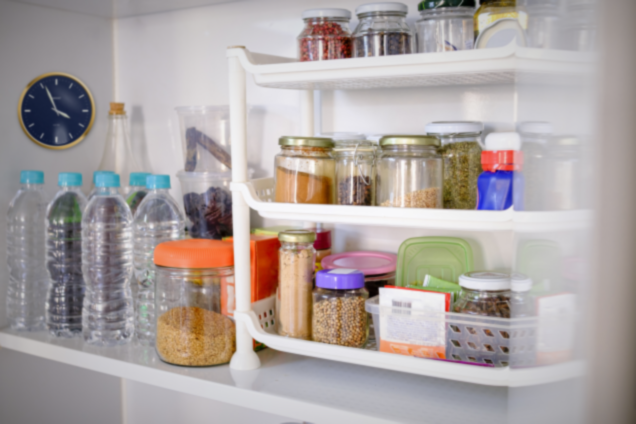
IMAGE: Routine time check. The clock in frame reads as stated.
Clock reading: 3:56
